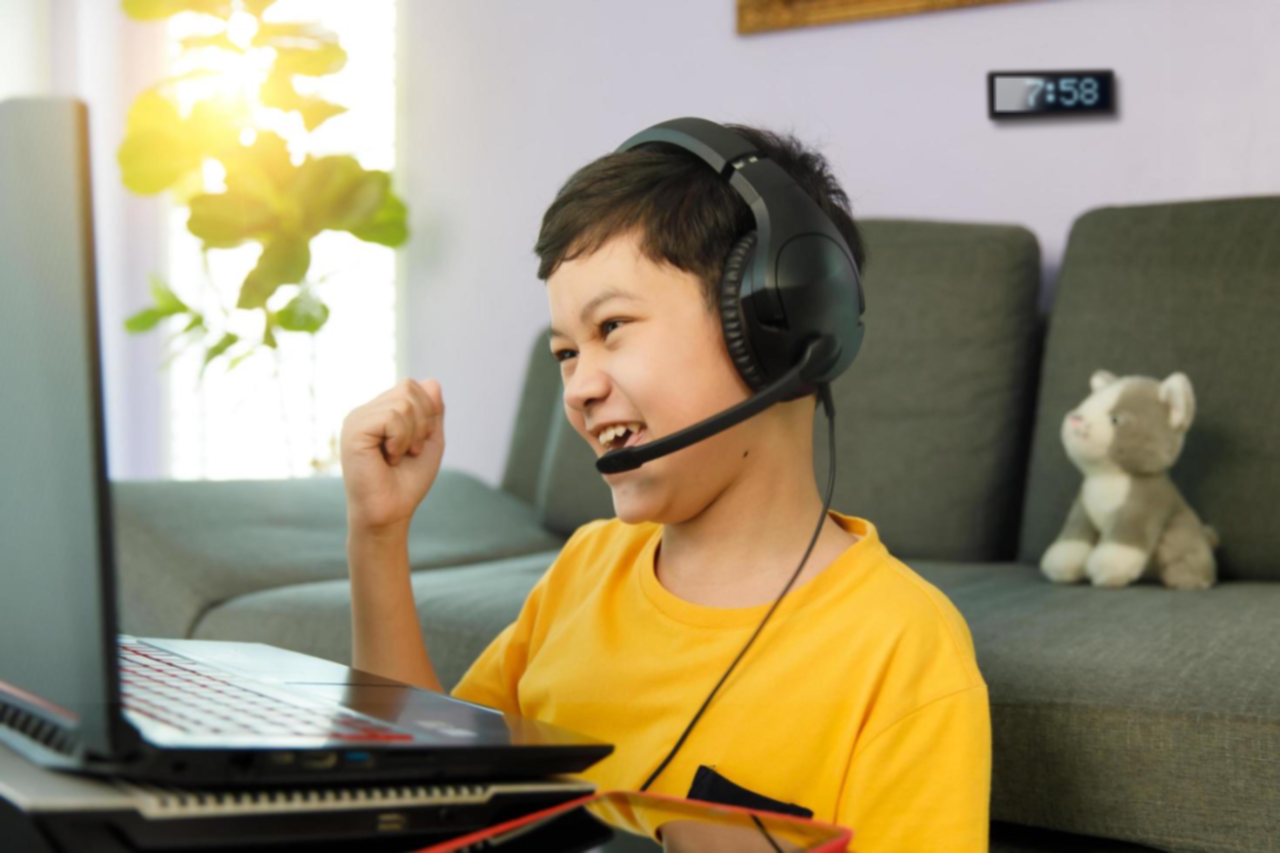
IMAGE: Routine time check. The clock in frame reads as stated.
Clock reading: 7:58
